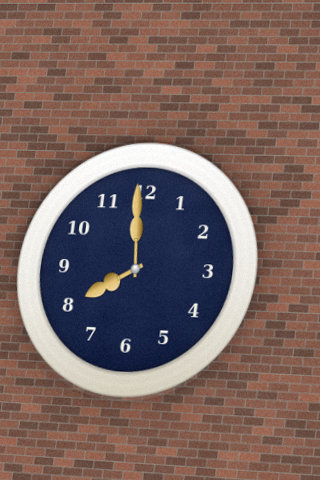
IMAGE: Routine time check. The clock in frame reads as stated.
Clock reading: 7:59
